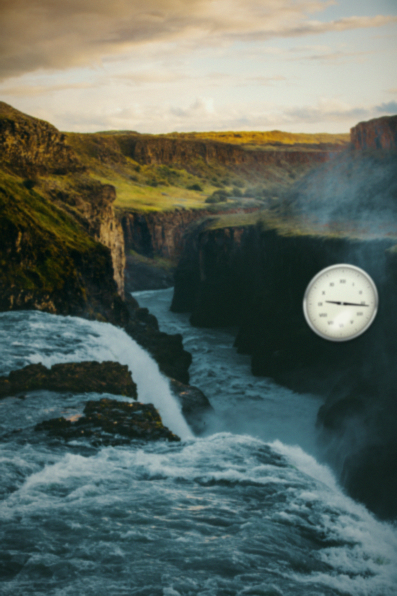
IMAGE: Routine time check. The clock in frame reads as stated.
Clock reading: 9:16
